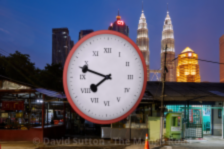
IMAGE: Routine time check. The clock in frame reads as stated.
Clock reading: 7:48
